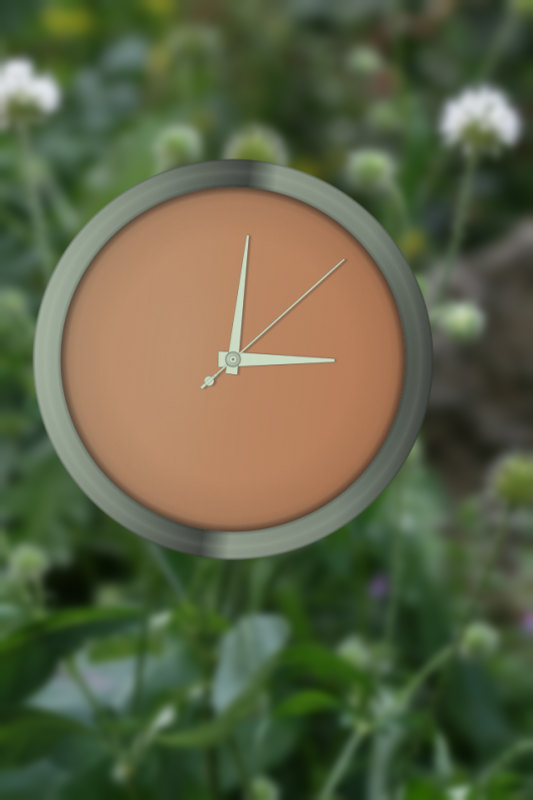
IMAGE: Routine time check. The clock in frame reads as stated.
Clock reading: 3:01:08
